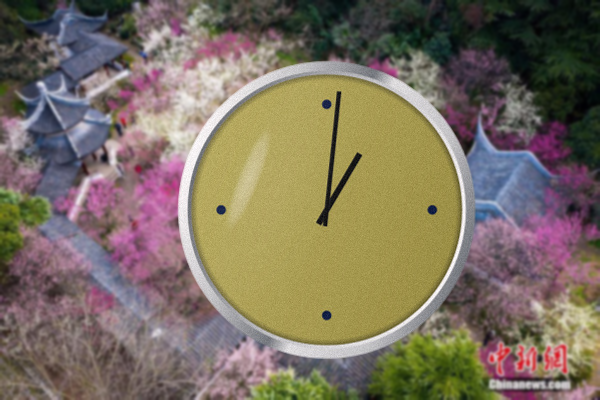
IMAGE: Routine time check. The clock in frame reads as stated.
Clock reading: 1:01
